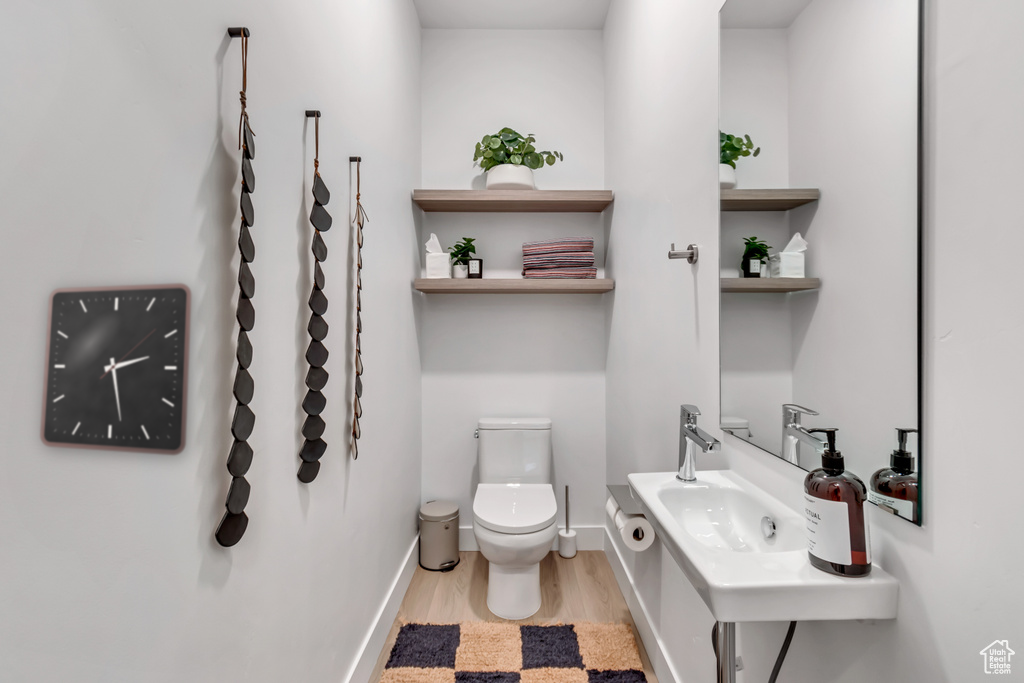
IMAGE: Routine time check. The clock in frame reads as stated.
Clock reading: 2:28:08
